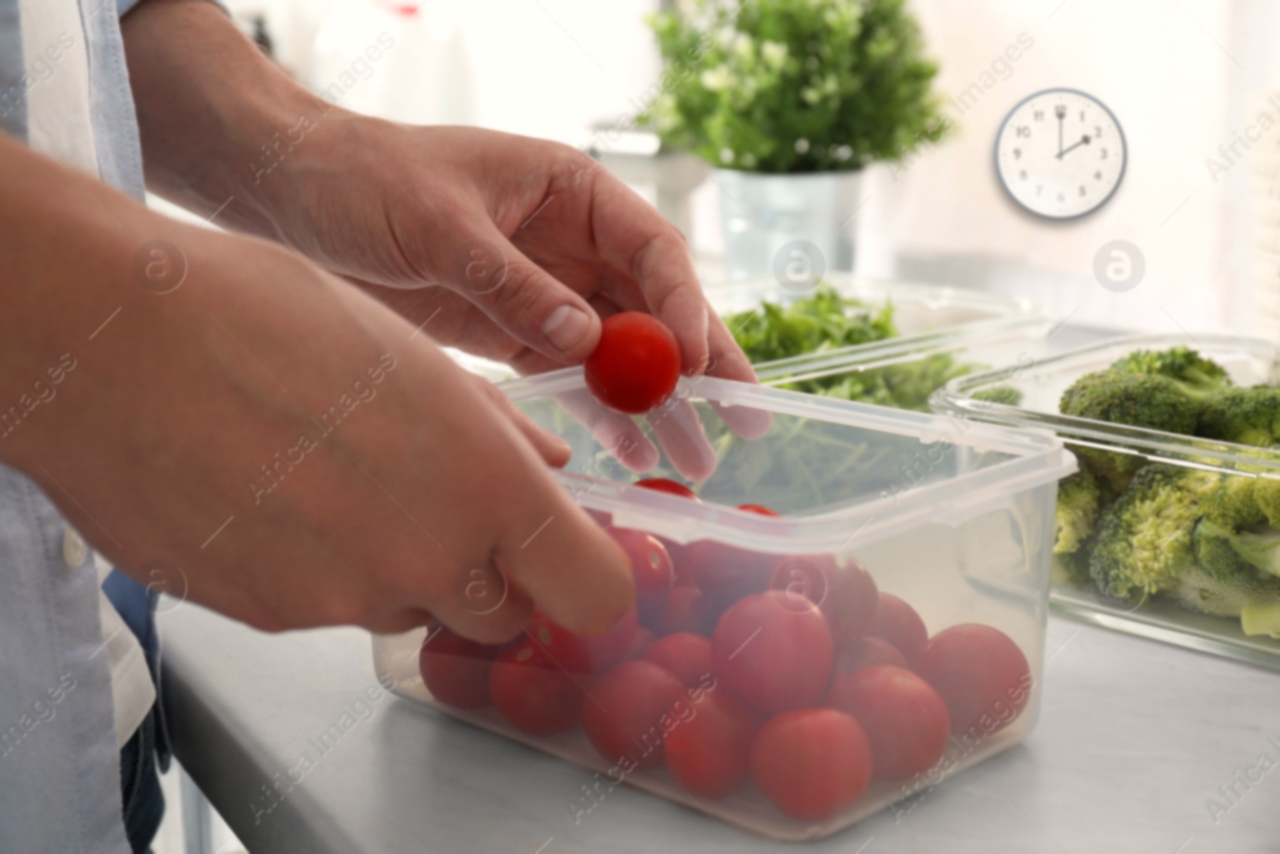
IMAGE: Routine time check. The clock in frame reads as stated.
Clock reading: 2:00
